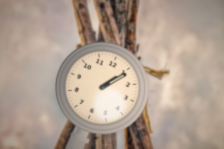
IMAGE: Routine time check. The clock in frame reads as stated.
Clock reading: 1:06
